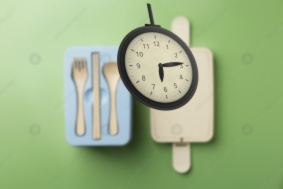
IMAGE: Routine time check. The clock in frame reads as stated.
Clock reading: 6:14
